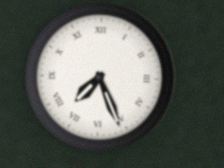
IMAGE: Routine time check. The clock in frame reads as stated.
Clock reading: 7:26
